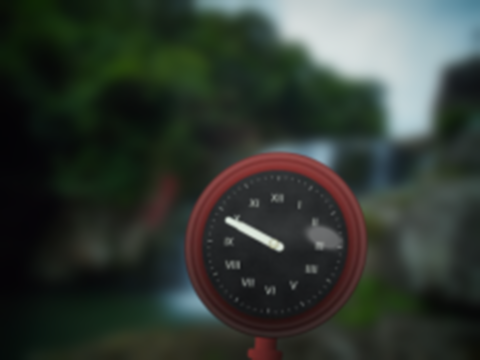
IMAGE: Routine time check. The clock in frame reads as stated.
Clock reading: 9:49
